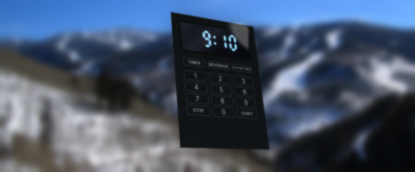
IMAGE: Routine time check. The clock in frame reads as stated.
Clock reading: 9:10
